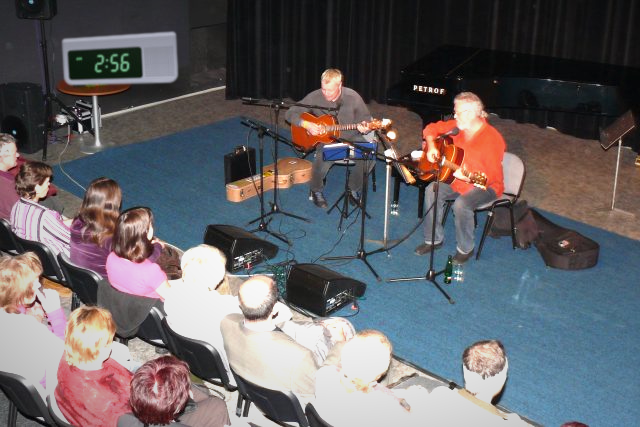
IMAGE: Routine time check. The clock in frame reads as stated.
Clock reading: 2:56
